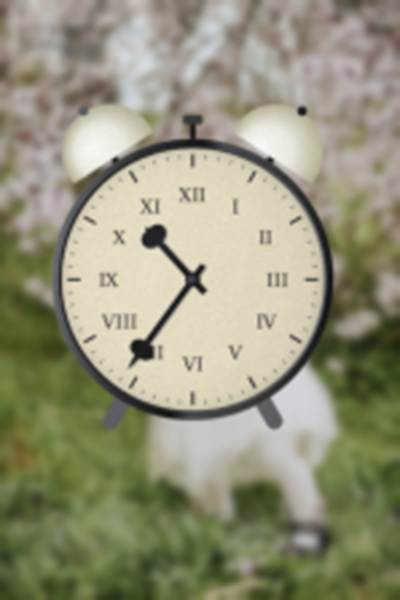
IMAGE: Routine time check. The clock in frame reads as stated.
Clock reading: 10:36
